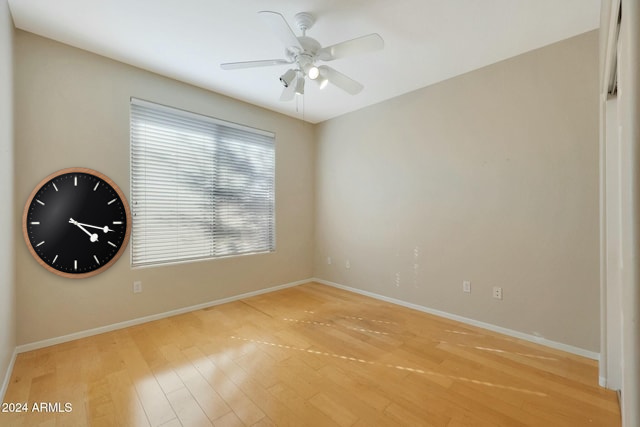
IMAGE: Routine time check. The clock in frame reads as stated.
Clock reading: 4:17
